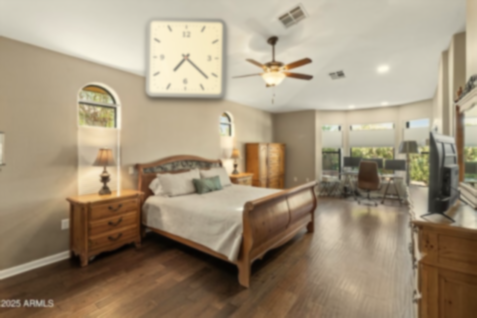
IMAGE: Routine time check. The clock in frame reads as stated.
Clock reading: 7:22
